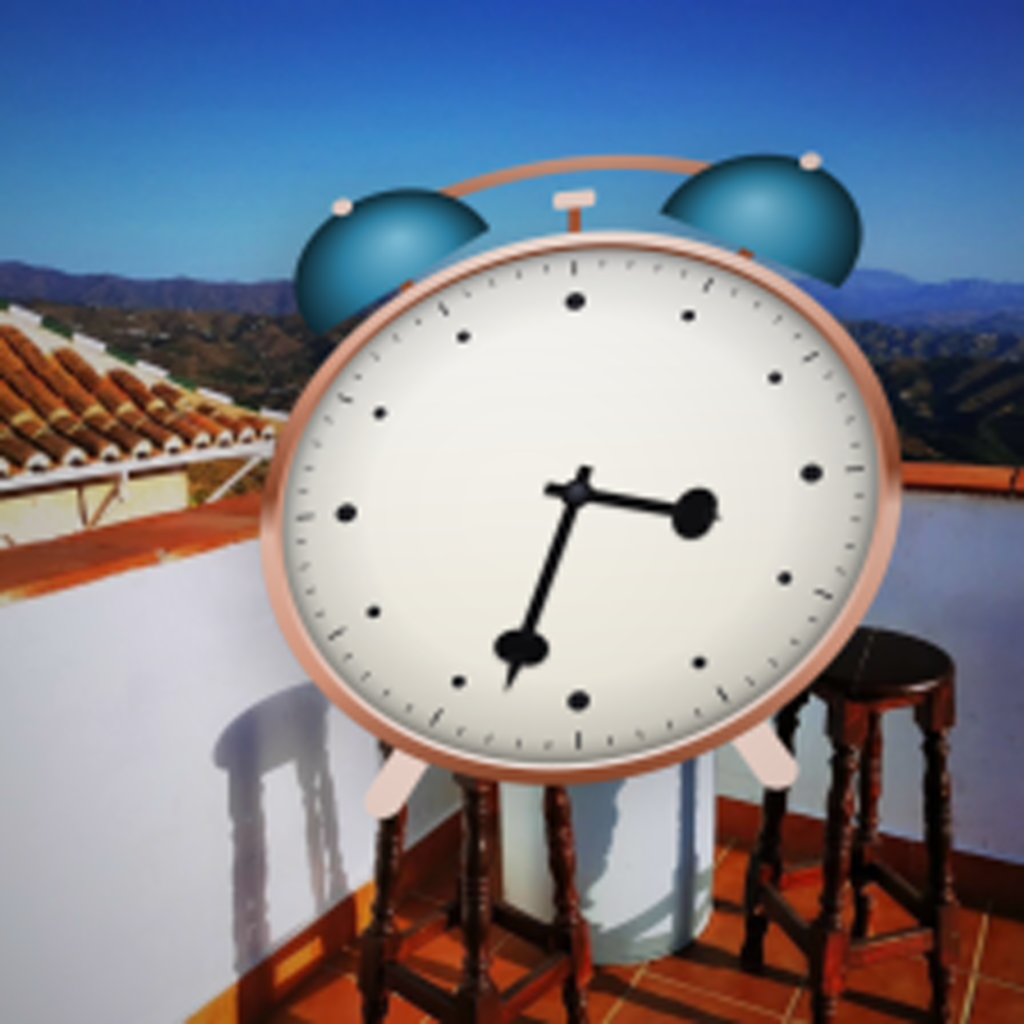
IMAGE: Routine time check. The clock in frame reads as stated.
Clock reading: 3:33
